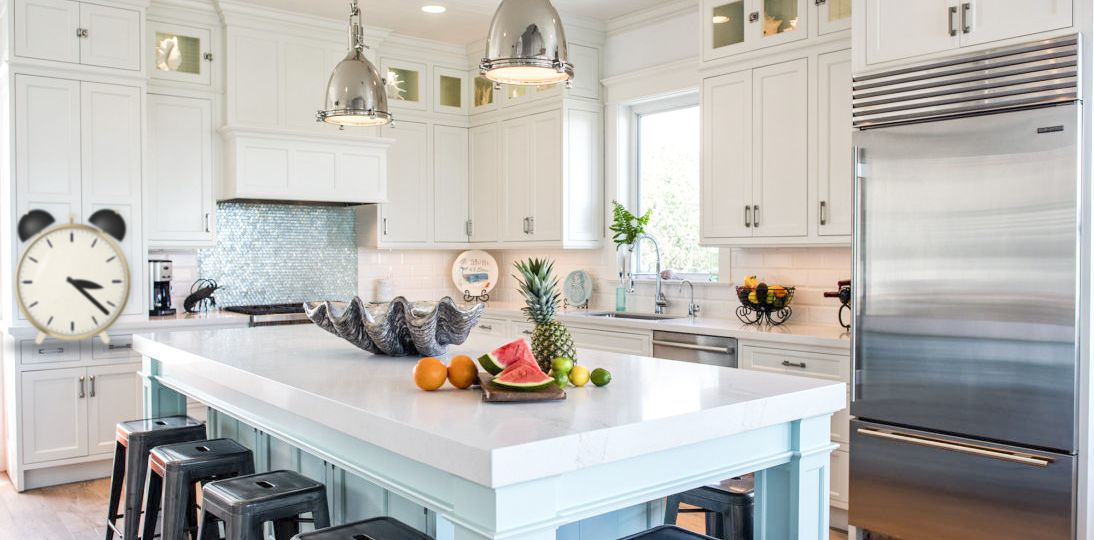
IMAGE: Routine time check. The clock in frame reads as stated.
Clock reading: 3:22
